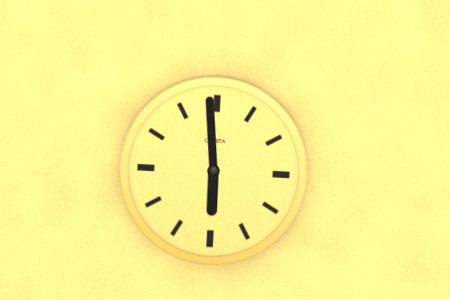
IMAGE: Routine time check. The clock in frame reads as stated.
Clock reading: 5:59
